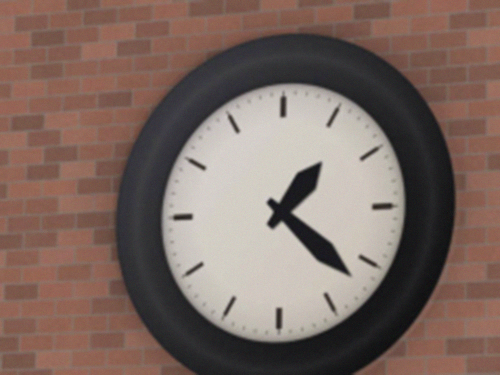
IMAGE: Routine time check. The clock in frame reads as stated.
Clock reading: 1:22
